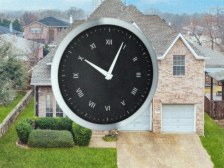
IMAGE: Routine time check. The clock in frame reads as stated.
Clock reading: 10:04
